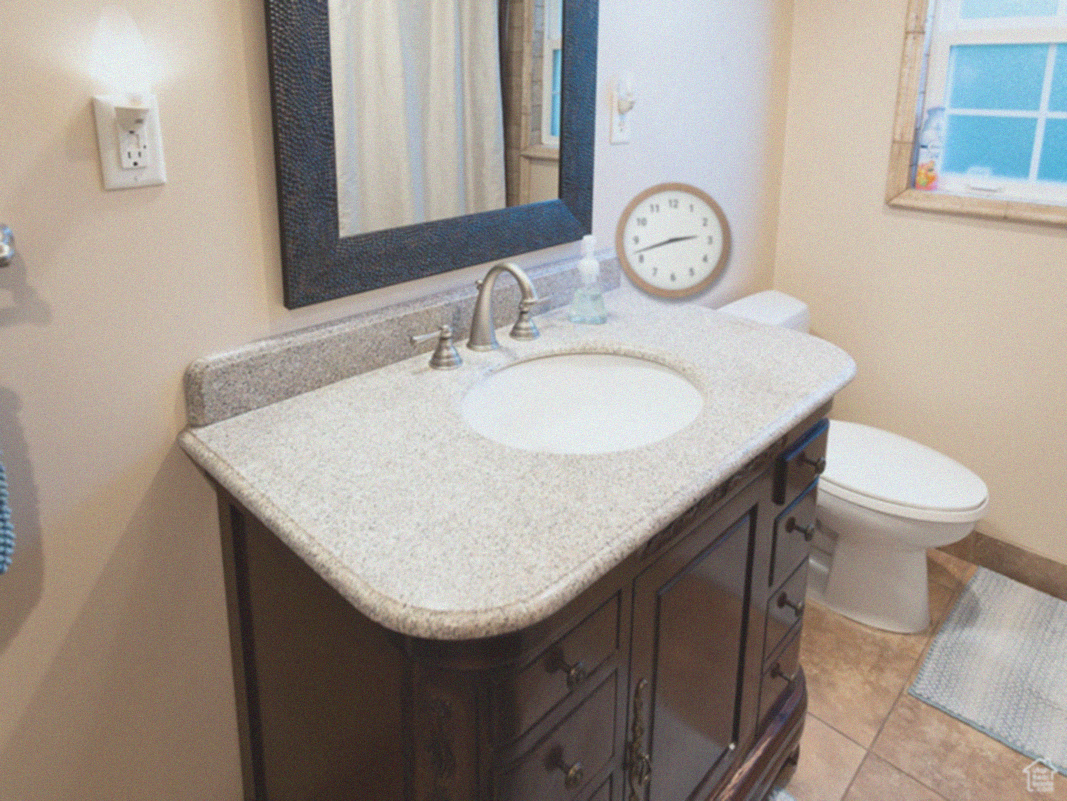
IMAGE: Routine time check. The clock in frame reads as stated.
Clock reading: 2:42
